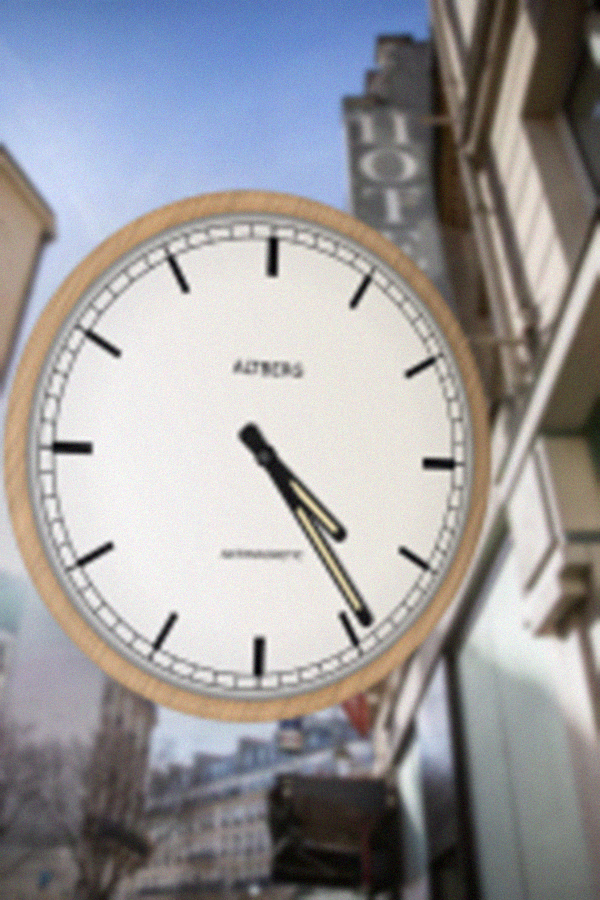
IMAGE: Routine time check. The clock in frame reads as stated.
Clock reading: 4:24
